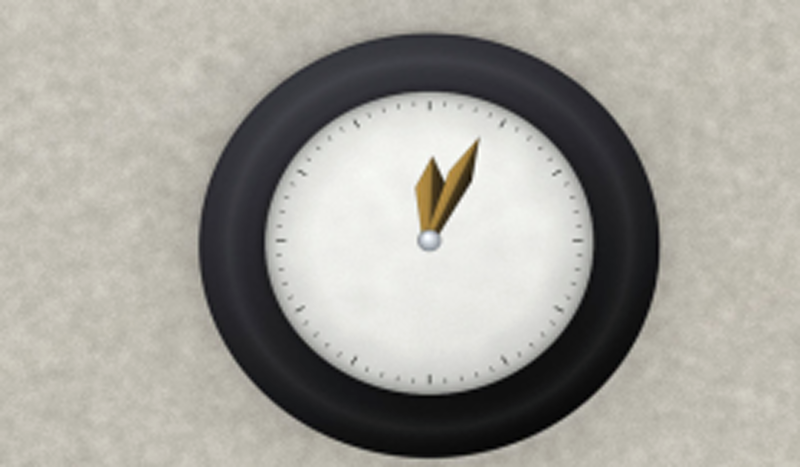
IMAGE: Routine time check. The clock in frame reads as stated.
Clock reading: 12:04
